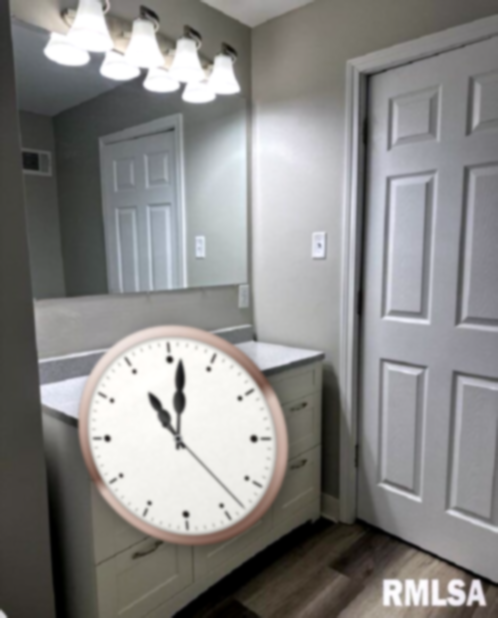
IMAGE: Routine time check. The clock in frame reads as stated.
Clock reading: 11:01:23
